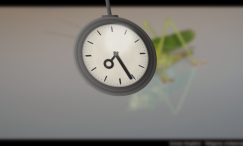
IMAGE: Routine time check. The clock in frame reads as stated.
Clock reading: 7:26
